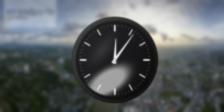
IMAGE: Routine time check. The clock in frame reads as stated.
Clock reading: 12:06
